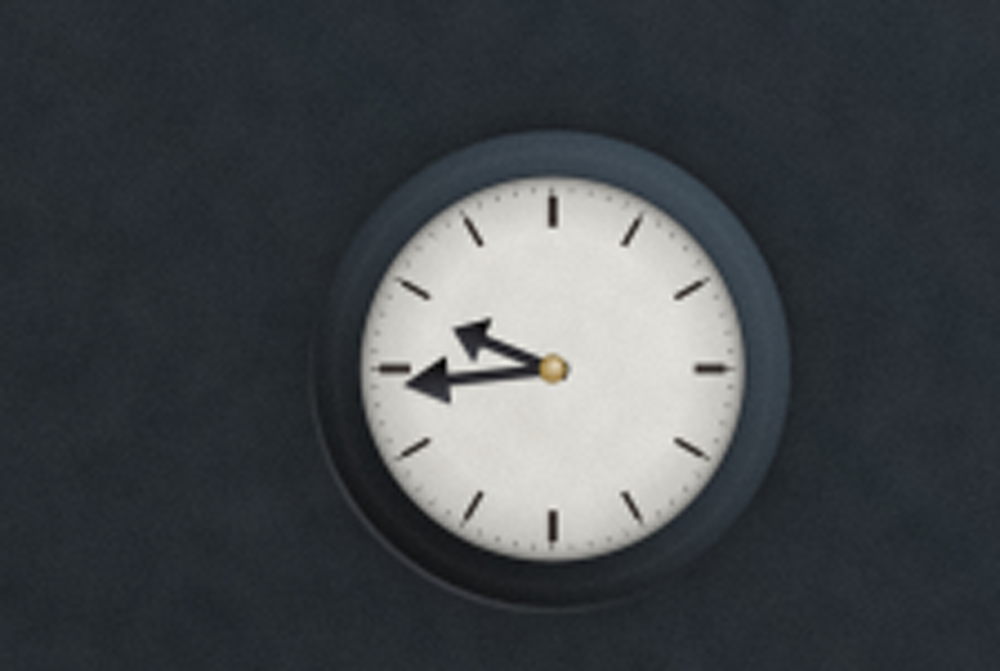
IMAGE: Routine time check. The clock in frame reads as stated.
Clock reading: 9:44
